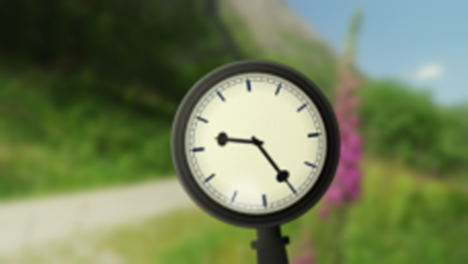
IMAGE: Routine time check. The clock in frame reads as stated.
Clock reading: 9:25
